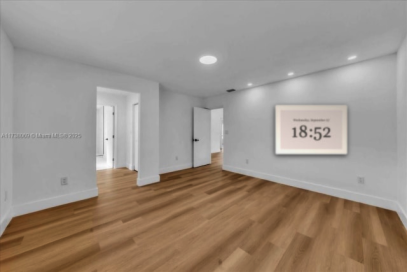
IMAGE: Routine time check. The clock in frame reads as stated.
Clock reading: 18:52
